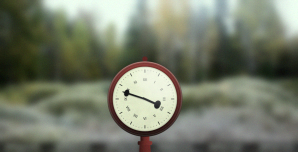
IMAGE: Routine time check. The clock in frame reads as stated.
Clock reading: 3:48
